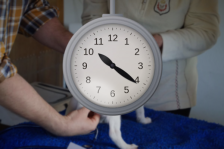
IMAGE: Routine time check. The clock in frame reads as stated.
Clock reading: 10:21
